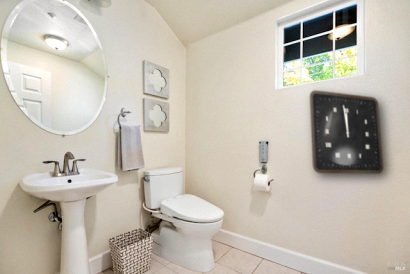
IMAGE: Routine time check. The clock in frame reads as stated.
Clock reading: 11:59
